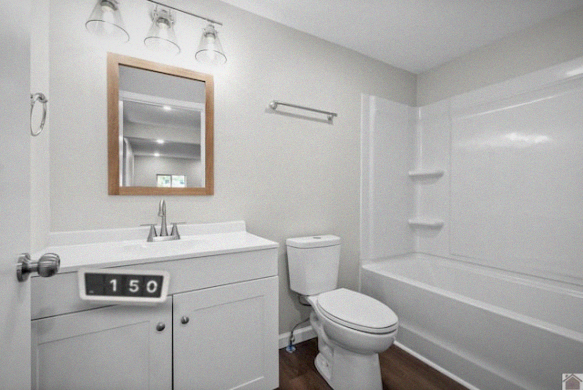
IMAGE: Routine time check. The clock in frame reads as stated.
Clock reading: 1:50
